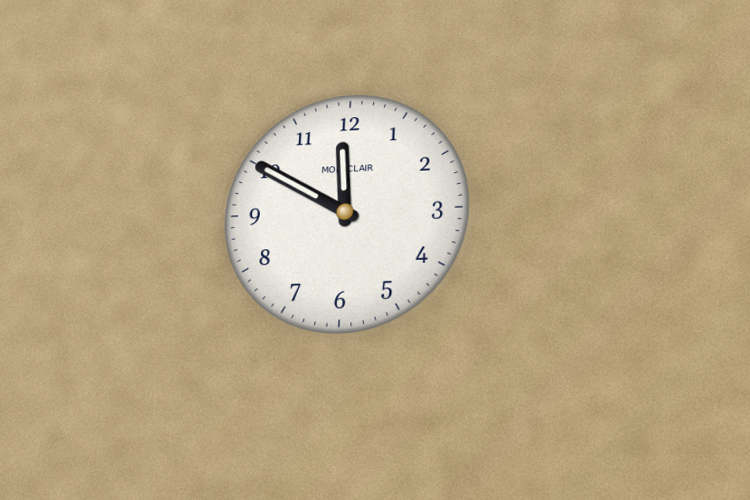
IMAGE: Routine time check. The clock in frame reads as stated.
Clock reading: 11:50
